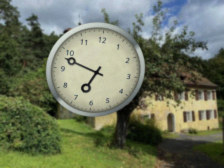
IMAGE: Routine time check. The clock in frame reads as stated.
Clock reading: 6:48
